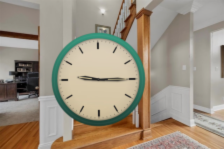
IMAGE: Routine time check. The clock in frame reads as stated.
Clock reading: 9:15
